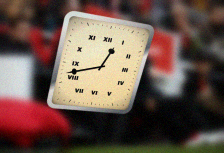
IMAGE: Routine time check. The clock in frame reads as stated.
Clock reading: 12:42
